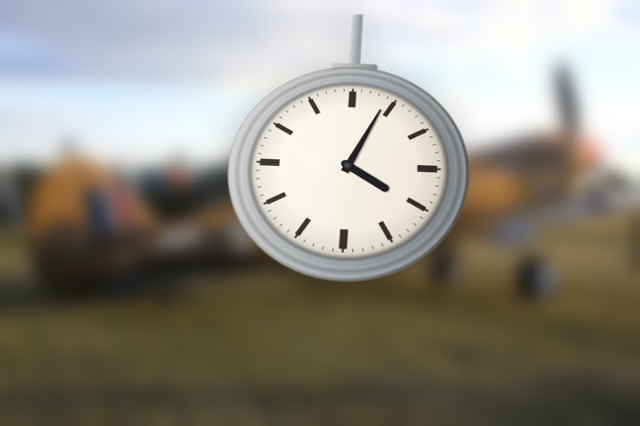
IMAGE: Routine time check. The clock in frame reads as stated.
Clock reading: 4:04
